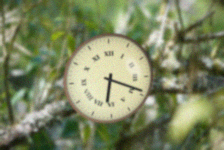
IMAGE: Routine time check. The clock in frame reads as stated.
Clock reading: 6:19
